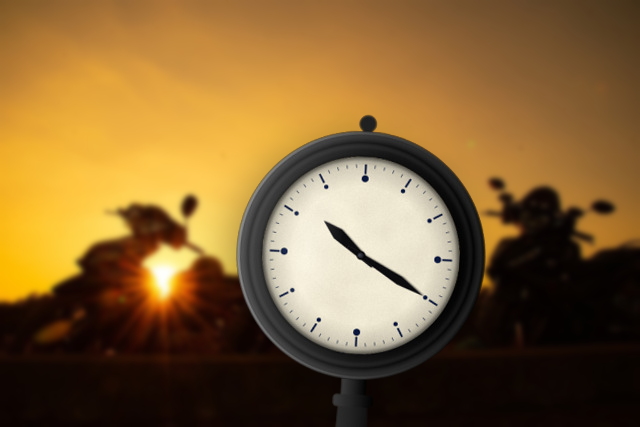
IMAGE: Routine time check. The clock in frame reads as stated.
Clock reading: 10:20
